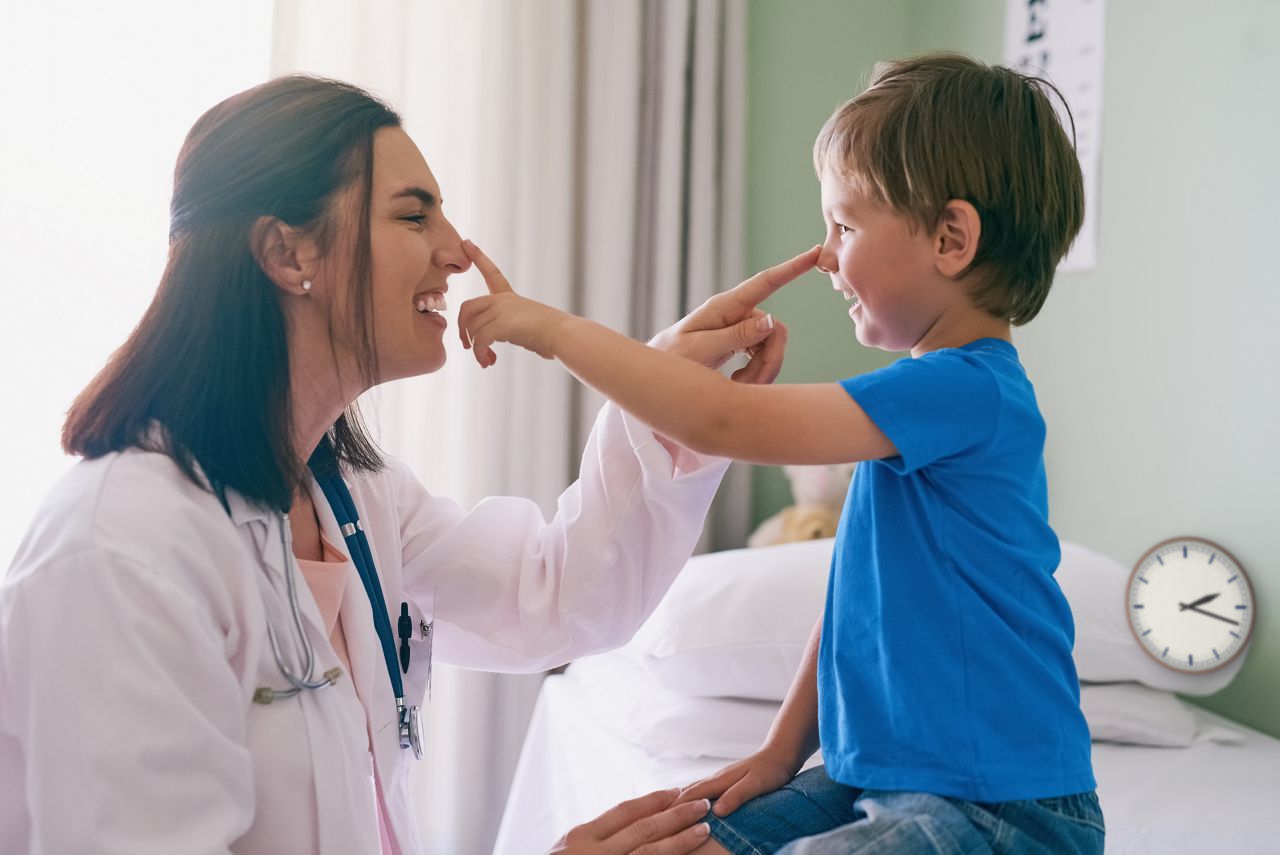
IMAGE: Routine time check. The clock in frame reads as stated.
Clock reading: 2:18
